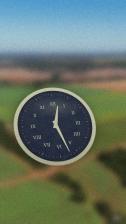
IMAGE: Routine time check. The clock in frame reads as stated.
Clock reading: 12:27
